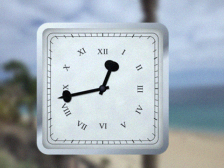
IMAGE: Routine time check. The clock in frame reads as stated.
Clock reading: 12:43
